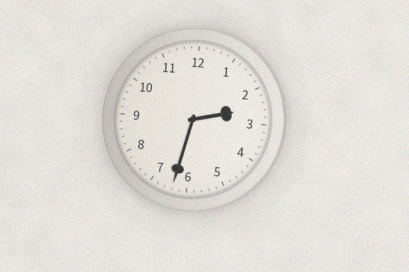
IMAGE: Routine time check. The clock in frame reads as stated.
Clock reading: 2:32
